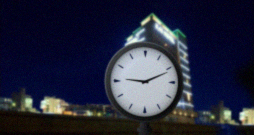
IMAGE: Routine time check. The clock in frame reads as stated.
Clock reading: 9:11
